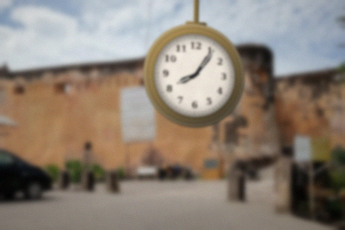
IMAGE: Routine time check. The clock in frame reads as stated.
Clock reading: 8:06
